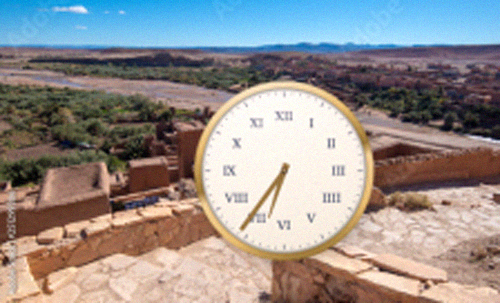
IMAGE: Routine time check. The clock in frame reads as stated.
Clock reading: 6:36
